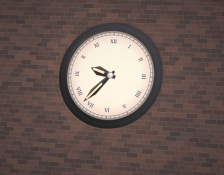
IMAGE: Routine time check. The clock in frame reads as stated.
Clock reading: 9:37
